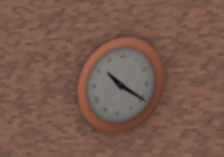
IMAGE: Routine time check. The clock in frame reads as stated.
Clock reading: 10:20
